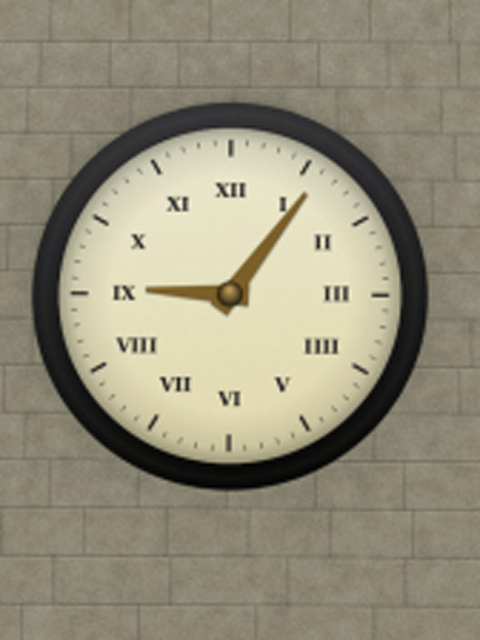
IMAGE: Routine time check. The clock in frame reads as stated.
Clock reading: 9:06
